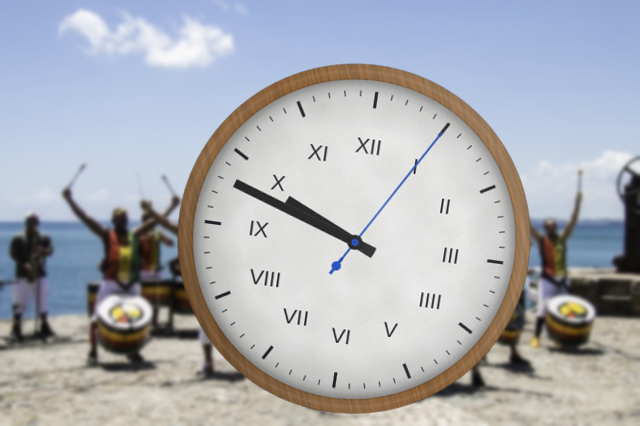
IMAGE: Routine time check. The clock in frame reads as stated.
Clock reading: 9:48:05
